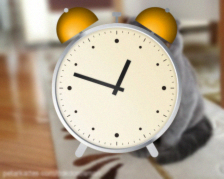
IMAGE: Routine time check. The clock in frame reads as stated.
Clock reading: 12:48
